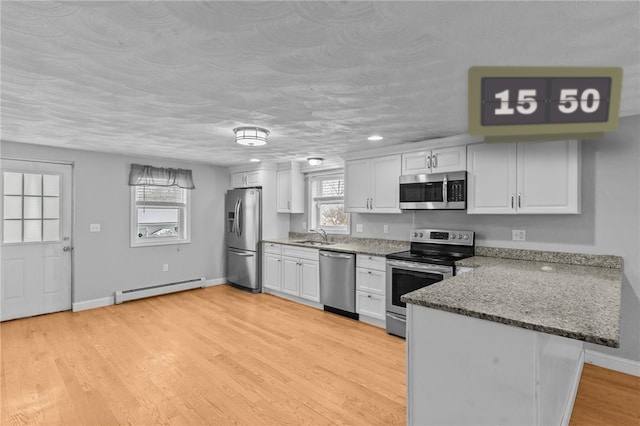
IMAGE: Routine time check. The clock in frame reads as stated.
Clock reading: 15:50
